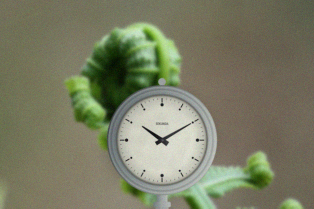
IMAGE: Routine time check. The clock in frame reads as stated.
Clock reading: 10:10
